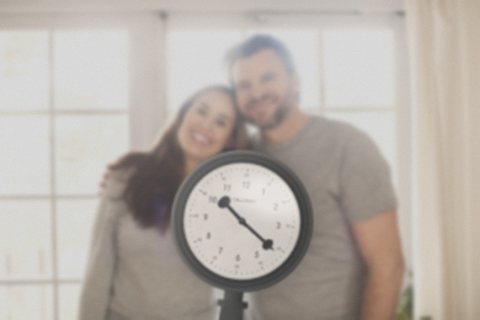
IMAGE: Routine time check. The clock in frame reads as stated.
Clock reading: 10:21
